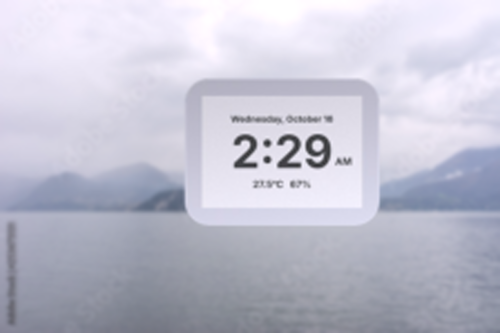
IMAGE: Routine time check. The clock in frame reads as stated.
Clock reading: 2:29
